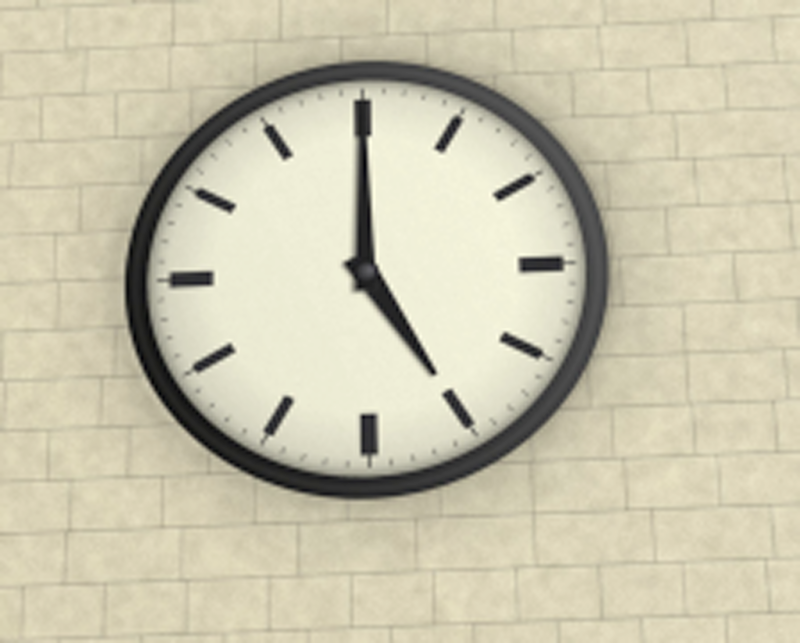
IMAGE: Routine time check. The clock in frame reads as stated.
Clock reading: 5:00
